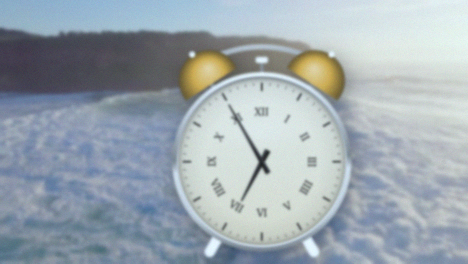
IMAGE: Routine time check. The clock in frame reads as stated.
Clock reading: 6:55
